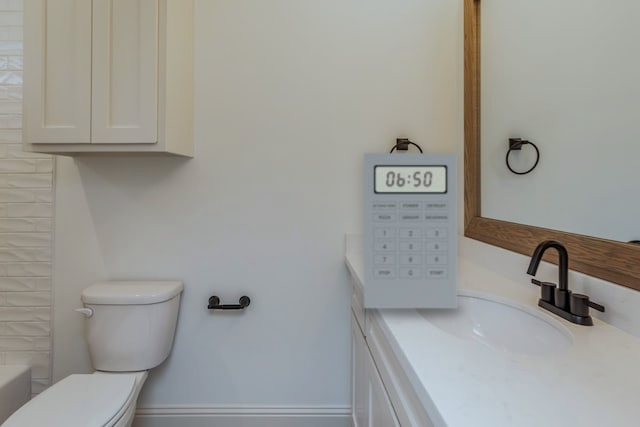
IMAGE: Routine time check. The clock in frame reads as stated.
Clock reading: 6:50
